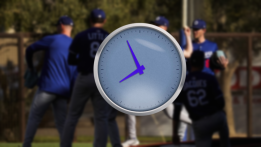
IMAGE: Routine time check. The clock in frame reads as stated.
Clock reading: 7:56
